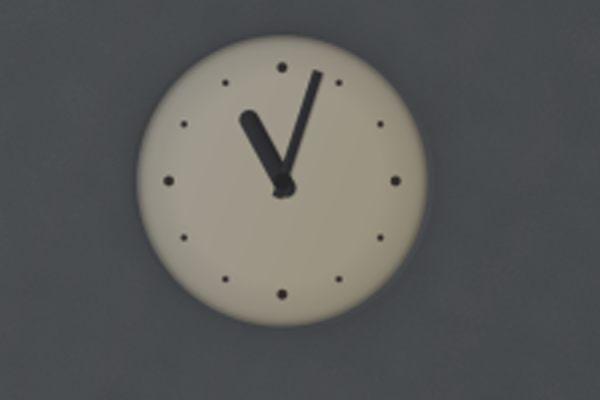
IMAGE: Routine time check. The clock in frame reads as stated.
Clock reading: 11:03
